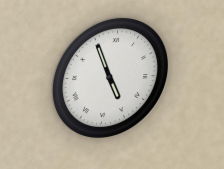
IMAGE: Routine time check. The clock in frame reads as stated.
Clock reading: 4:55
